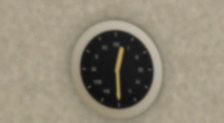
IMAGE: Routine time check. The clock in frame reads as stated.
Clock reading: 12:30
